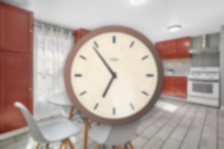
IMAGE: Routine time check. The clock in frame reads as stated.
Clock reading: 6:54
